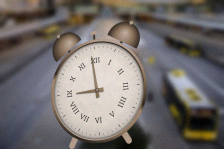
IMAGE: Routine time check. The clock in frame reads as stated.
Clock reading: 8:59
